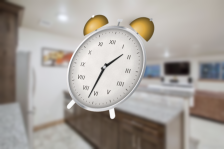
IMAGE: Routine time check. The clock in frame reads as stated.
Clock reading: 1:32
